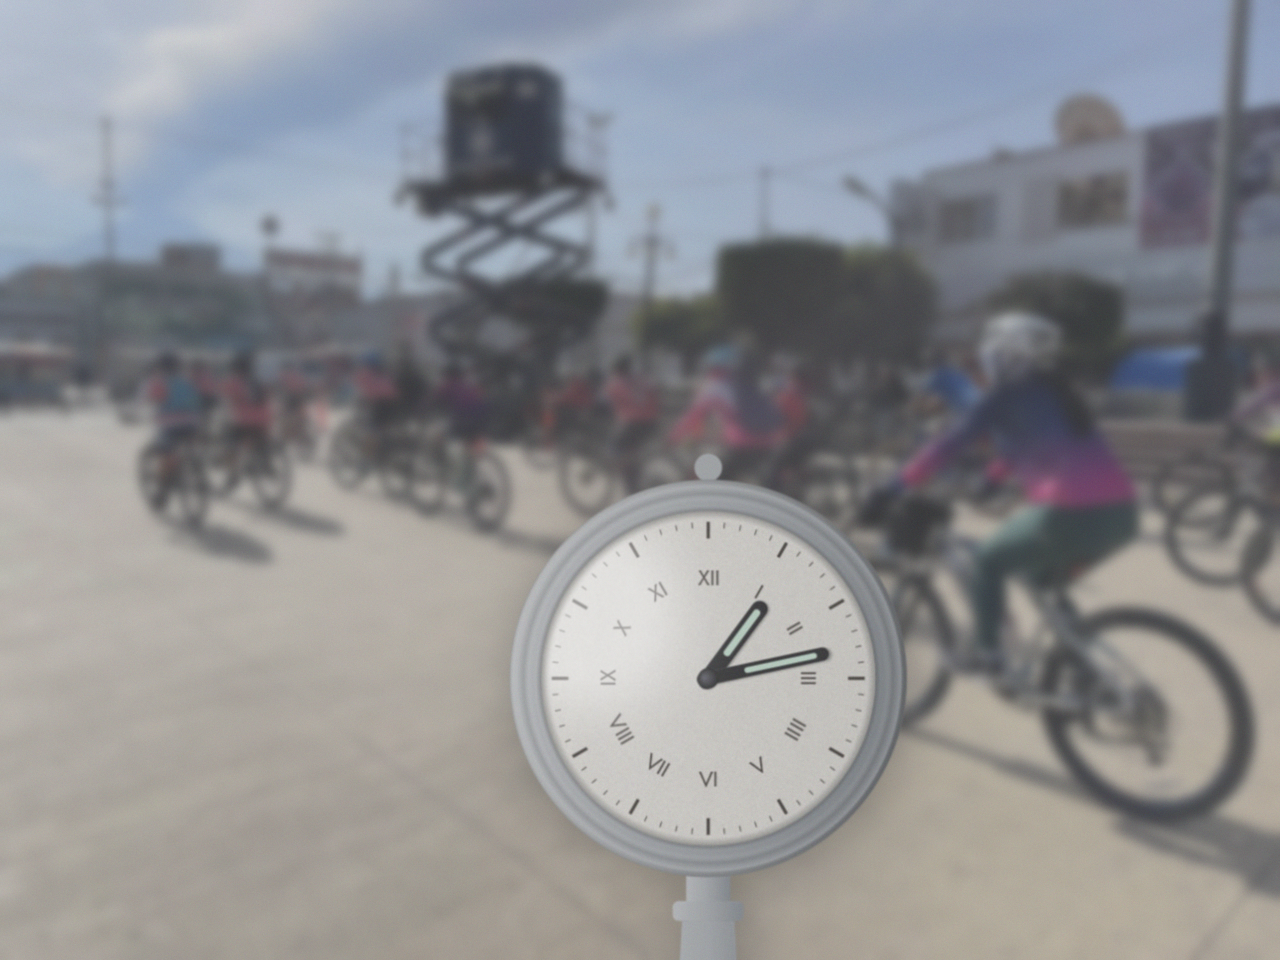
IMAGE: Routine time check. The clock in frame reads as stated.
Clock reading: 1:13
